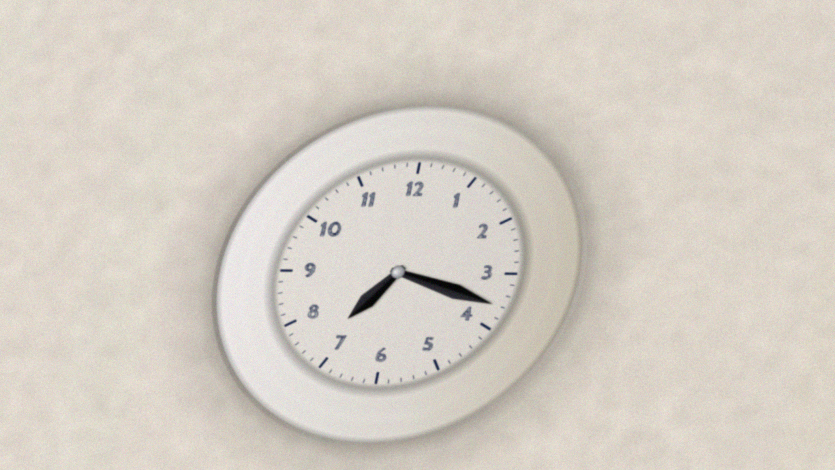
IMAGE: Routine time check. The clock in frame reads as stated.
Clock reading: 7:18
